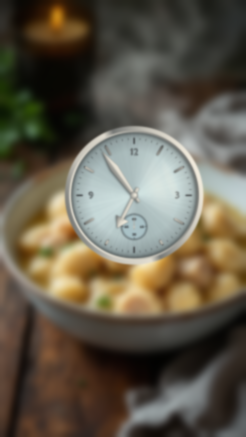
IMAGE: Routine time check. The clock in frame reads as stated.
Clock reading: 6:54
